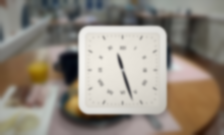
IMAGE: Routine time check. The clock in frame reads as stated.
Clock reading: 11:27
